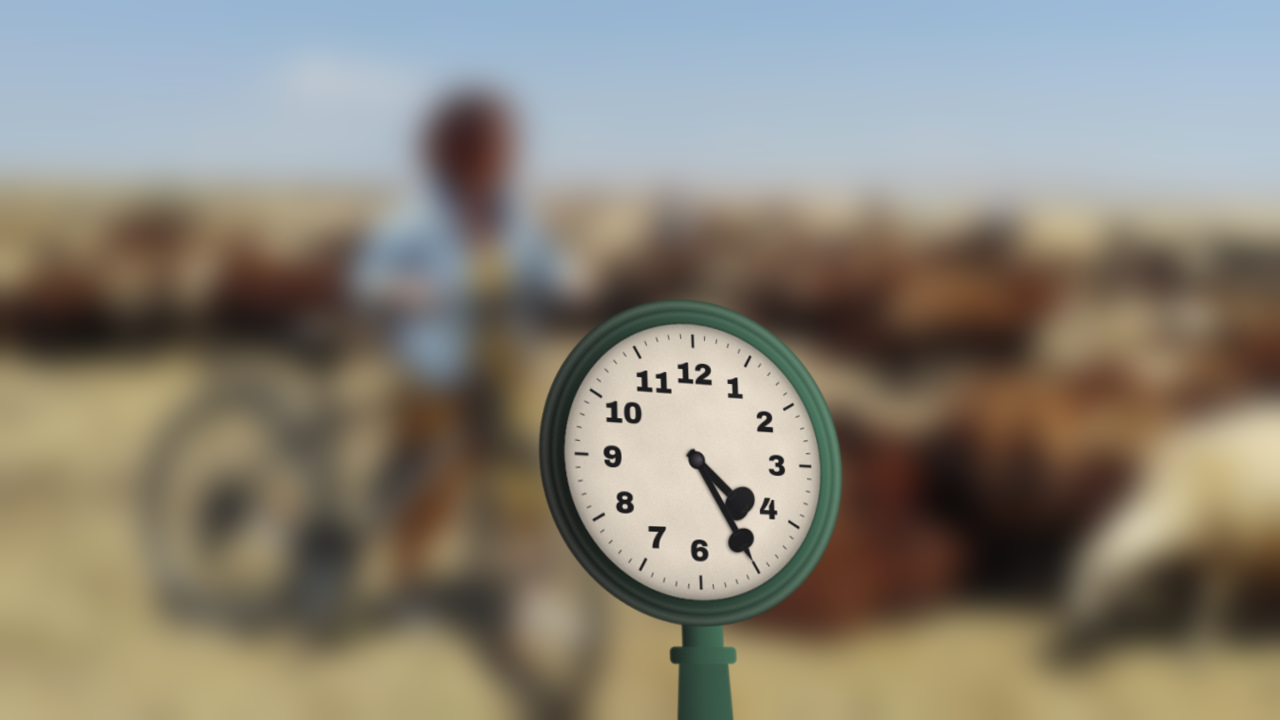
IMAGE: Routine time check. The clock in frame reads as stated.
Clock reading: 4:25
